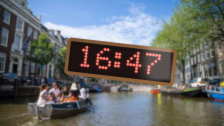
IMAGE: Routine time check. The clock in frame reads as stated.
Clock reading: 16:47
